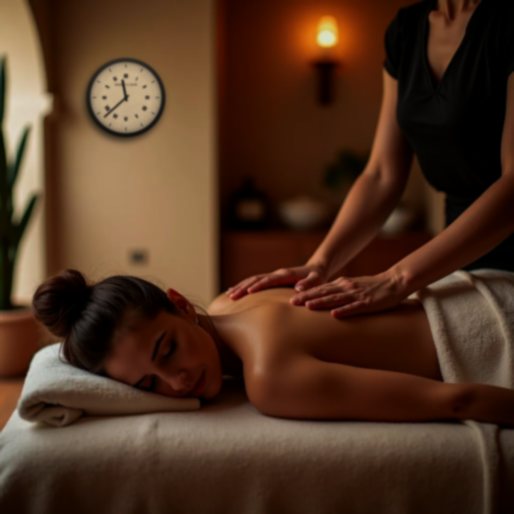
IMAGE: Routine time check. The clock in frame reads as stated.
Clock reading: 11:38
